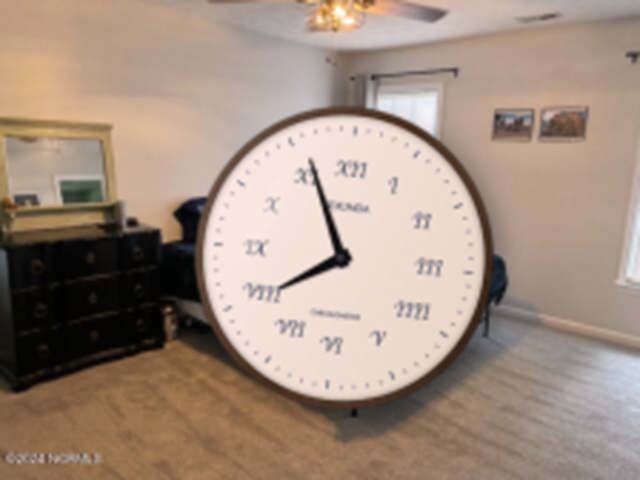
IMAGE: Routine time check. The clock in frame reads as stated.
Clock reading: 7:56
